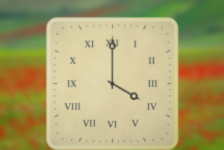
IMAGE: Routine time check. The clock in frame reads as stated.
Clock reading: 4:00
